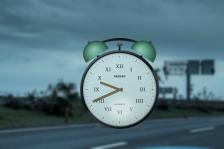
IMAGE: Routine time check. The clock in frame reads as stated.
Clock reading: 9:41
